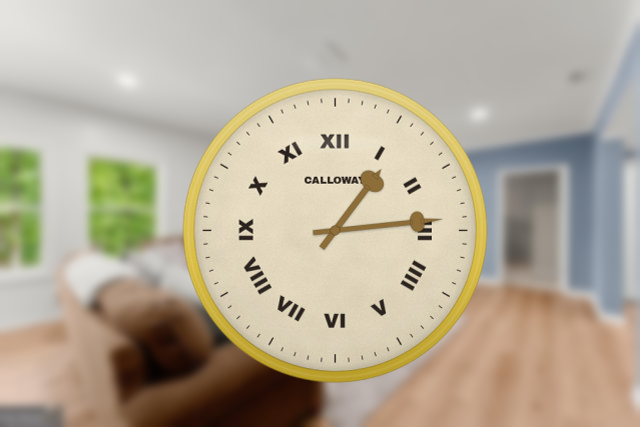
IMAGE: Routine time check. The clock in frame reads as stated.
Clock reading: 1:14
